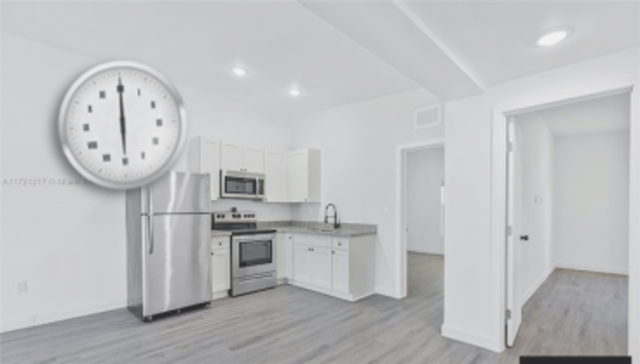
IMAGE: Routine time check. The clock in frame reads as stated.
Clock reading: 6:00
